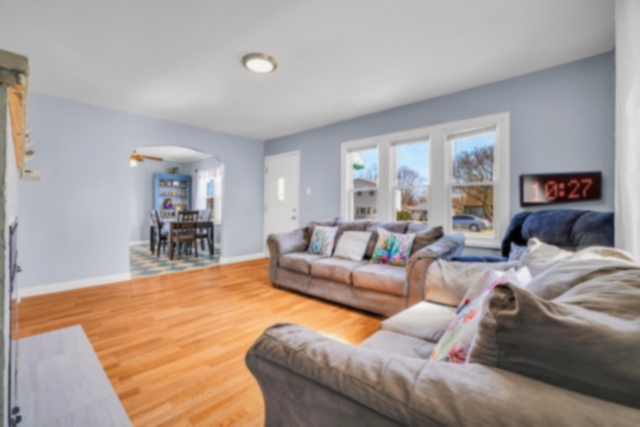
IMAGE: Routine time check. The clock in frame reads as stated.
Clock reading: 10:27
